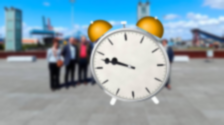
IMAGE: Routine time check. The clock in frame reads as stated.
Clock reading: 9:48
